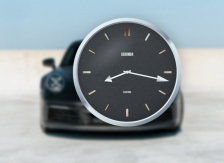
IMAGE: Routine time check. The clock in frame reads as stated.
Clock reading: 8:17
